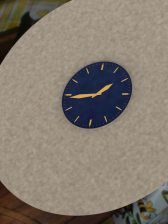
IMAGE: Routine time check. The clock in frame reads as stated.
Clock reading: 1:44
